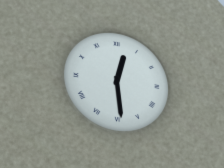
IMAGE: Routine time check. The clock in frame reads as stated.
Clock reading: 12:29
